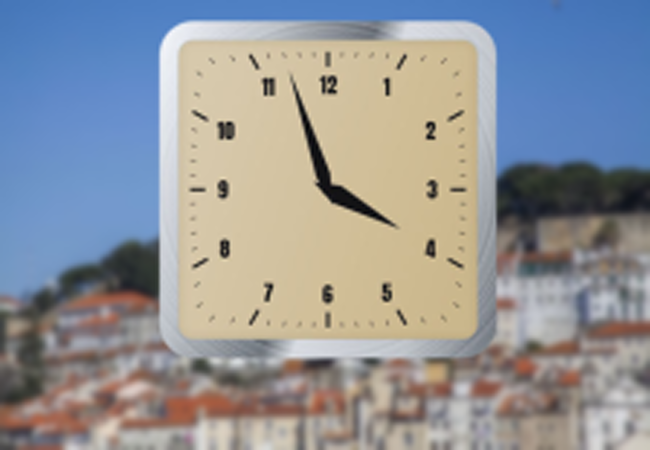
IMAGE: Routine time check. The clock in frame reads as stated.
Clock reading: 3:57
